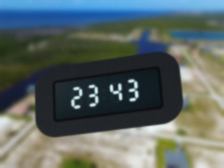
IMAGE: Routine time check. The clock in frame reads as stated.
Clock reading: 23:43
